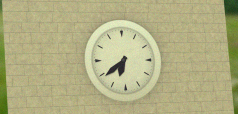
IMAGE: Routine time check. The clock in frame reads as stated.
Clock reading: 6:39
